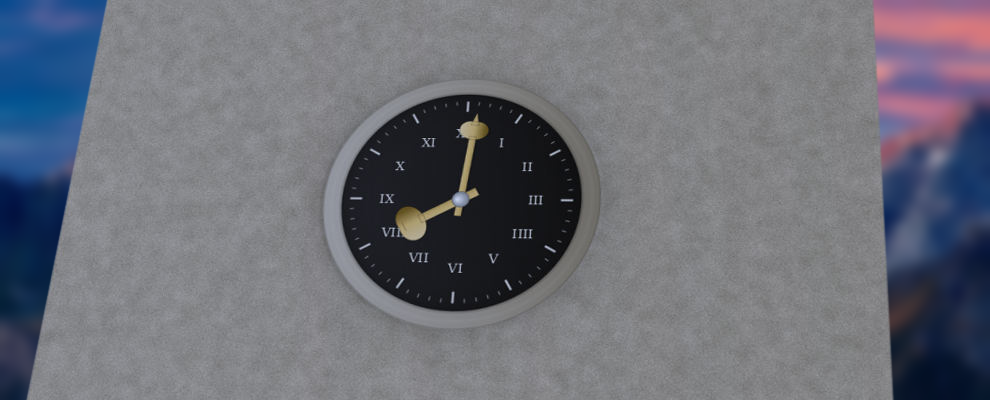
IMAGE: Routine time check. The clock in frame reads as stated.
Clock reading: 8:01
